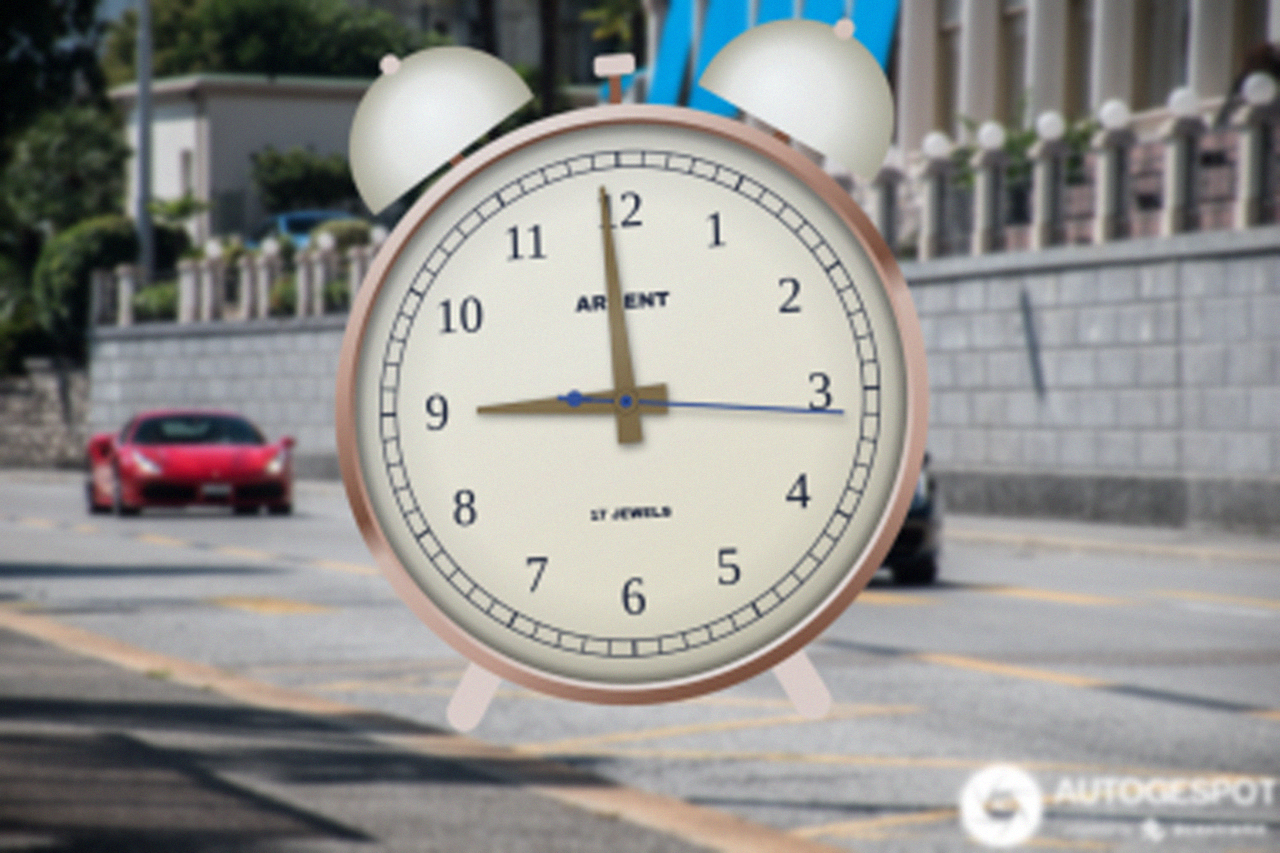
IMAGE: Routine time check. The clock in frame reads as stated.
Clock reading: 8:59:16
